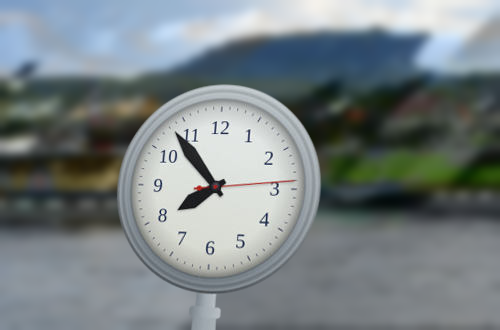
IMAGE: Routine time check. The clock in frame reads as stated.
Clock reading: 7:53:14
